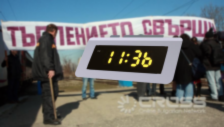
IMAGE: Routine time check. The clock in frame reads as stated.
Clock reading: 11:36
